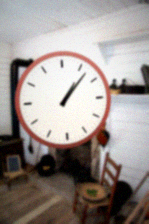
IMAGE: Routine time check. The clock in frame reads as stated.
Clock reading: 1:07
